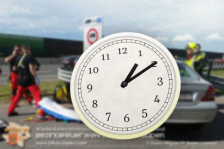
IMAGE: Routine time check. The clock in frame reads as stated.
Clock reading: 1:10
